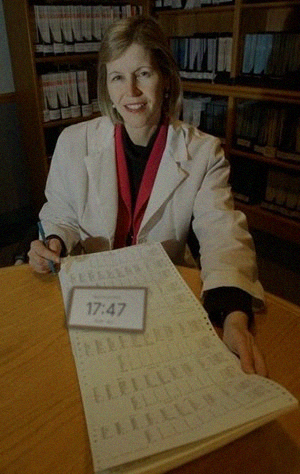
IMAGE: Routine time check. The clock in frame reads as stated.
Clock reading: 17:47
